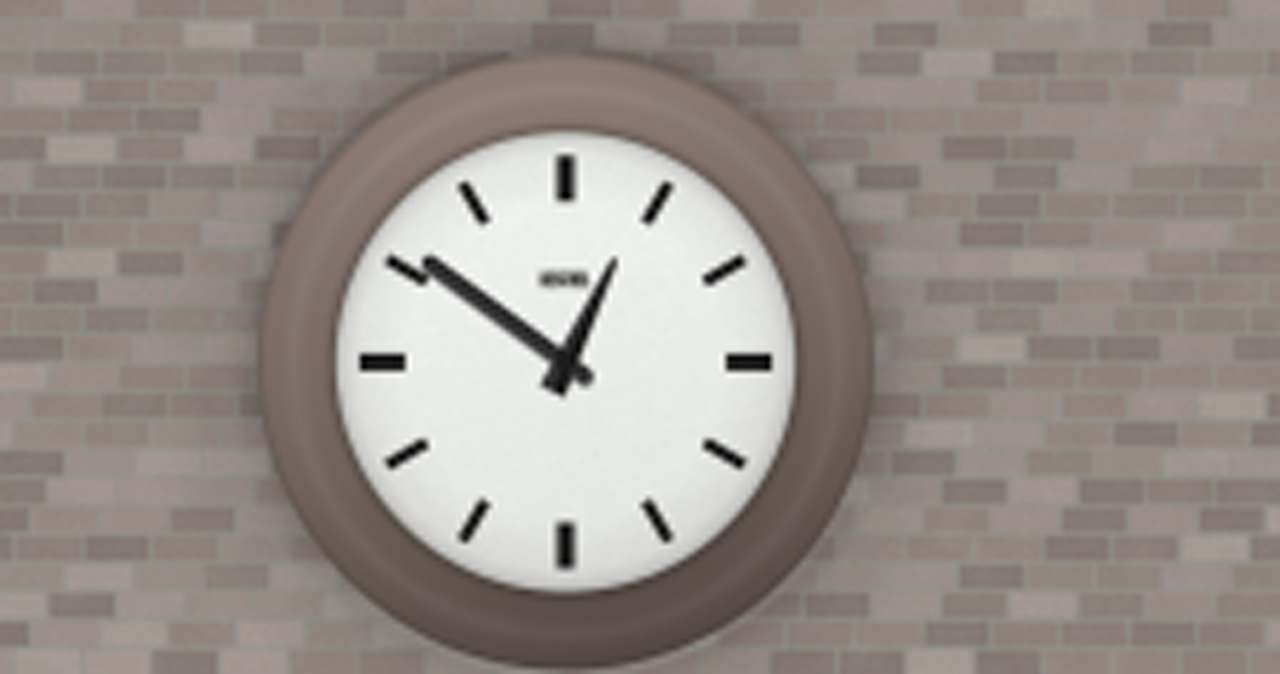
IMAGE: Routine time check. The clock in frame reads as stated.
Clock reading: 12:51
